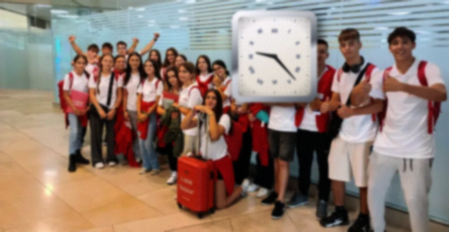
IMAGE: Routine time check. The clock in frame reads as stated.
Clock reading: 9:23
